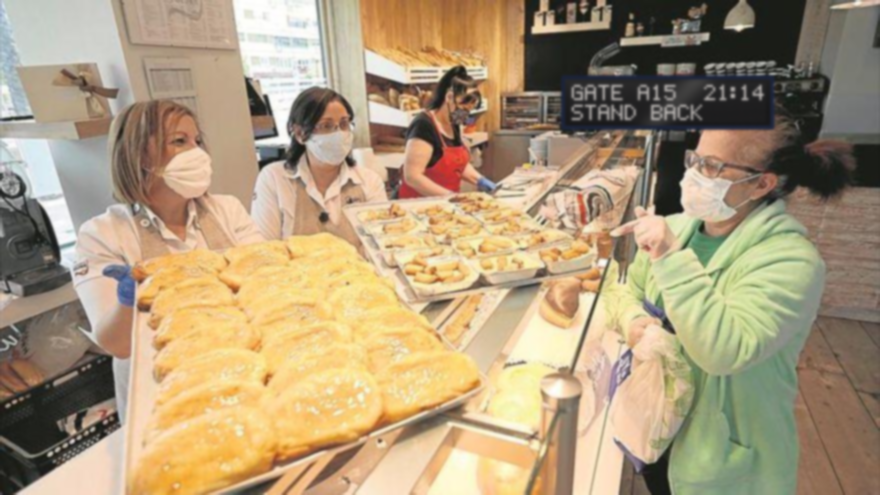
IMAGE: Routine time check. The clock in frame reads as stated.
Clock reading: 21:14
